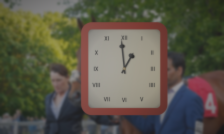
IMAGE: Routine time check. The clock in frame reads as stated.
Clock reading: 12:59
